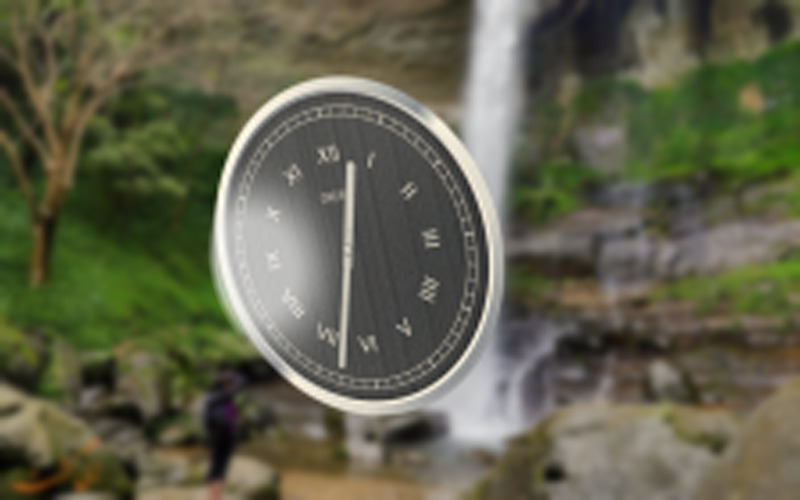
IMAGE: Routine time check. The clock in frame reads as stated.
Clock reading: 12:33
